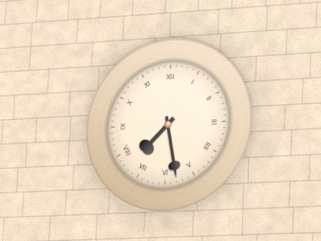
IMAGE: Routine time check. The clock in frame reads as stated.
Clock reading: 7:28
